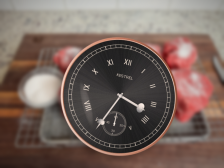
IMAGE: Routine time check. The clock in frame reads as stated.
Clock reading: 3:34
